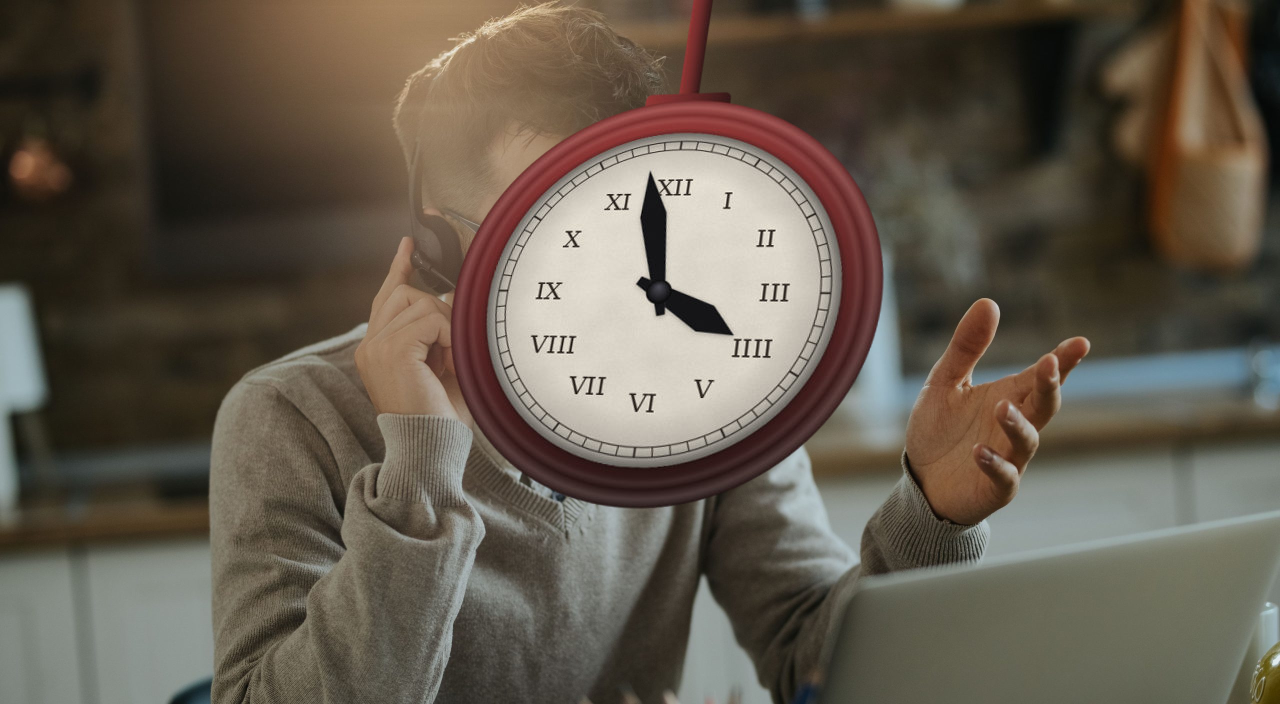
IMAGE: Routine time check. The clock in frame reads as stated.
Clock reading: 3:58
